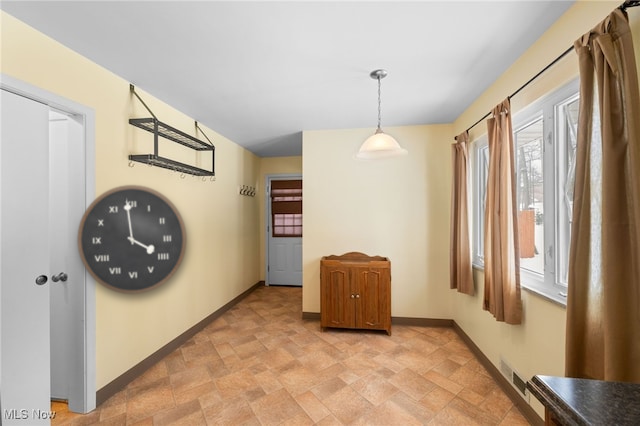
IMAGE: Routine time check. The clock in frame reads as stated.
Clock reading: 3:59
